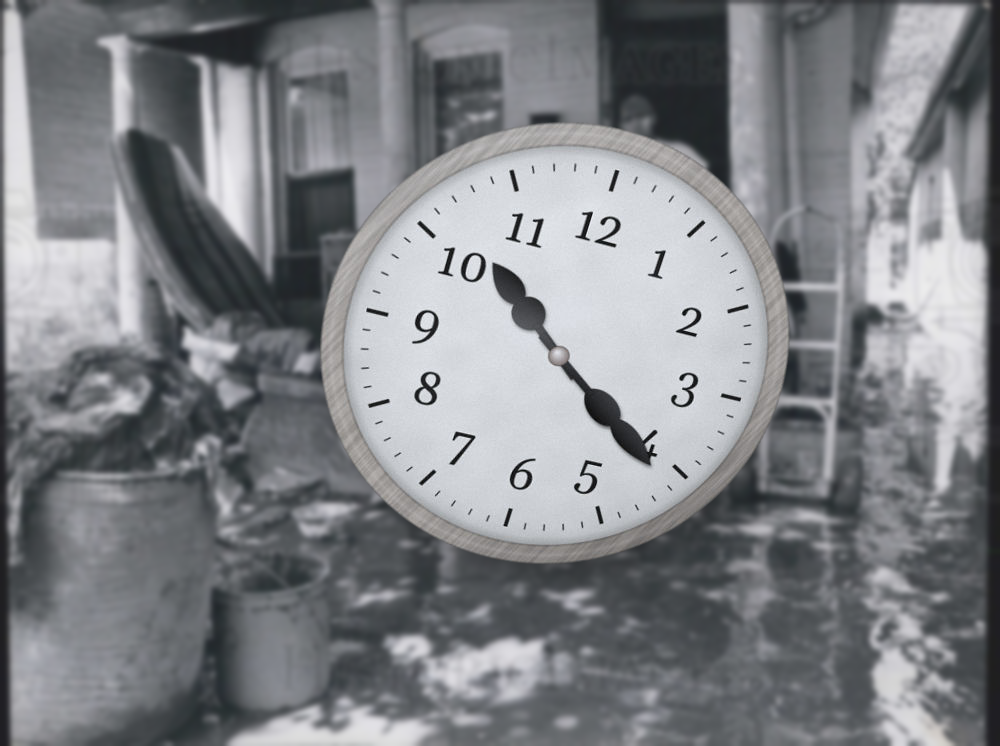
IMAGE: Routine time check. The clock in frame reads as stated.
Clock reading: 10:21
